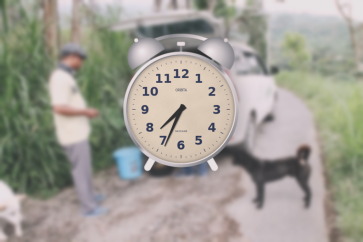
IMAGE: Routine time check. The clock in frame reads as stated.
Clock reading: 7:34
